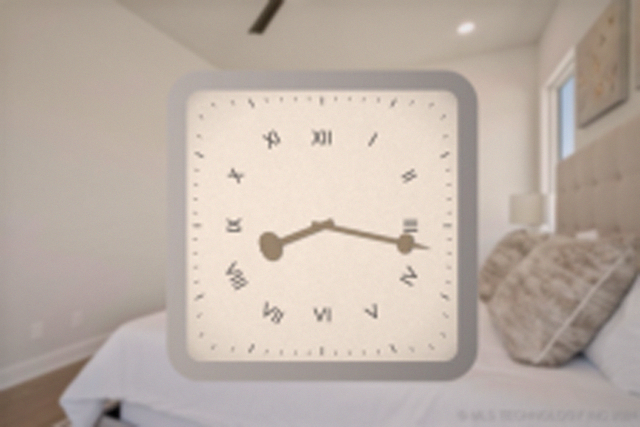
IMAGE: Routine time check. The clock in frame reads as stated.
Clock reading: 8:17
